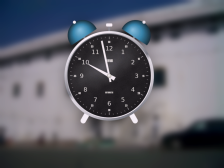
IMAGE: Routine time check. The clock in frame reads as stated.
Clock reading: 9:58
